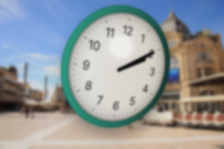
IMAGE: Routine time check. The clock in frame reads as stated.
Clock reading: 2:10
